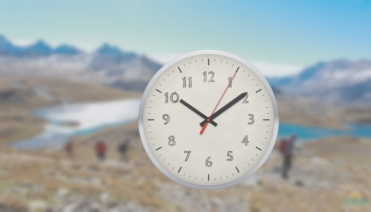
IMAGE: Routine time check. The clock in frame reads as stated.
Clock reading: 10:09:05
